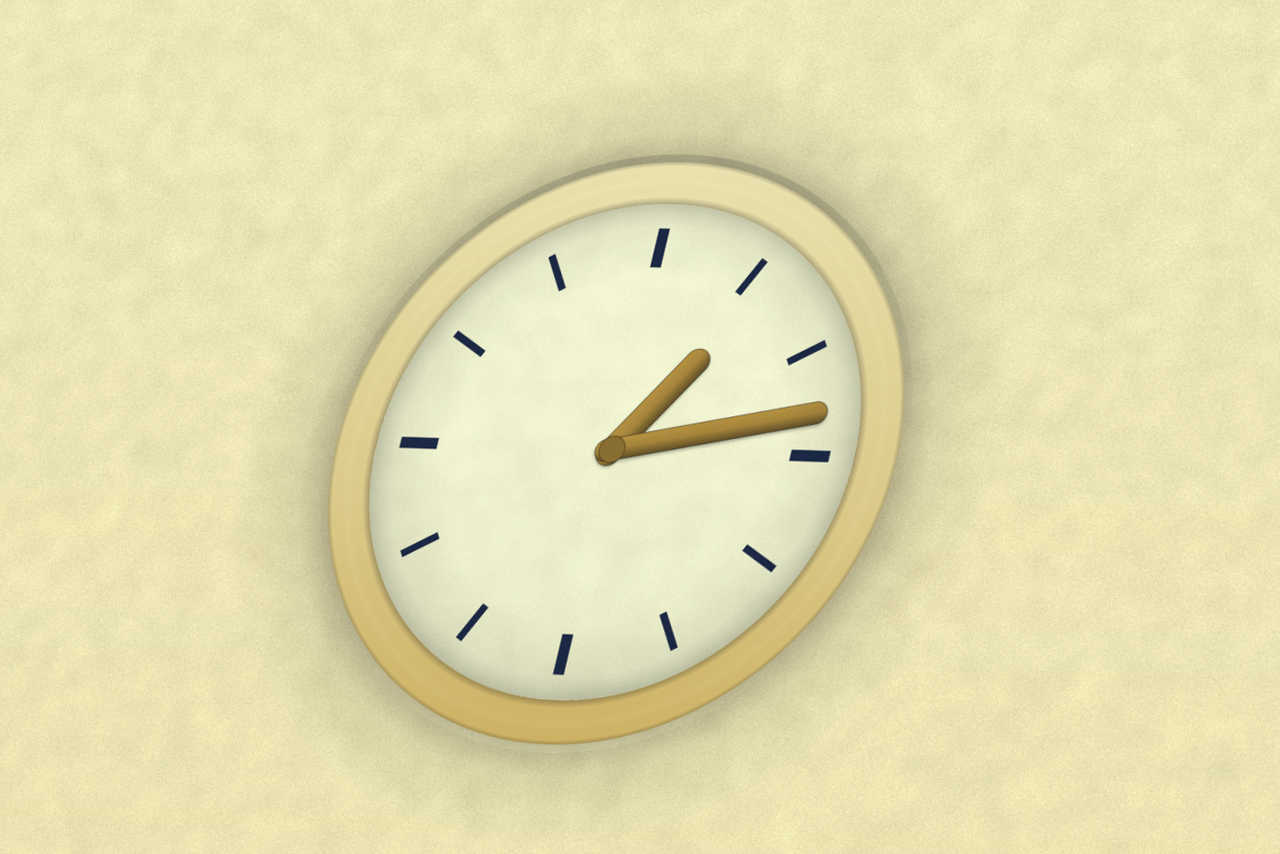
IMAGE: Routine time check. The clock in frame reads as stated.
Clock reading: 1:13
